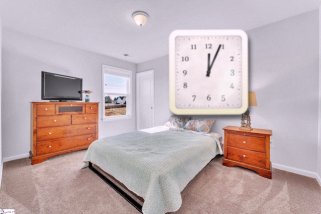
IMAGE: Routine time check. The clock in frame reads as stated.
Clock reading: 12:04
